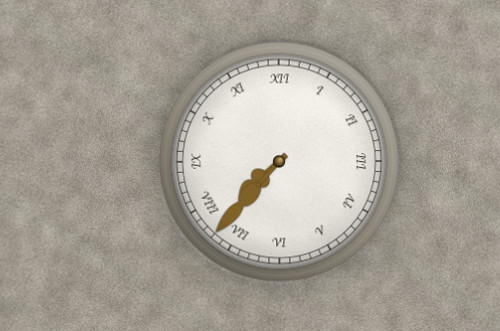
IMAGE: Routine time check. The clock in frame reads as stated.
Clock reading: 7:37
